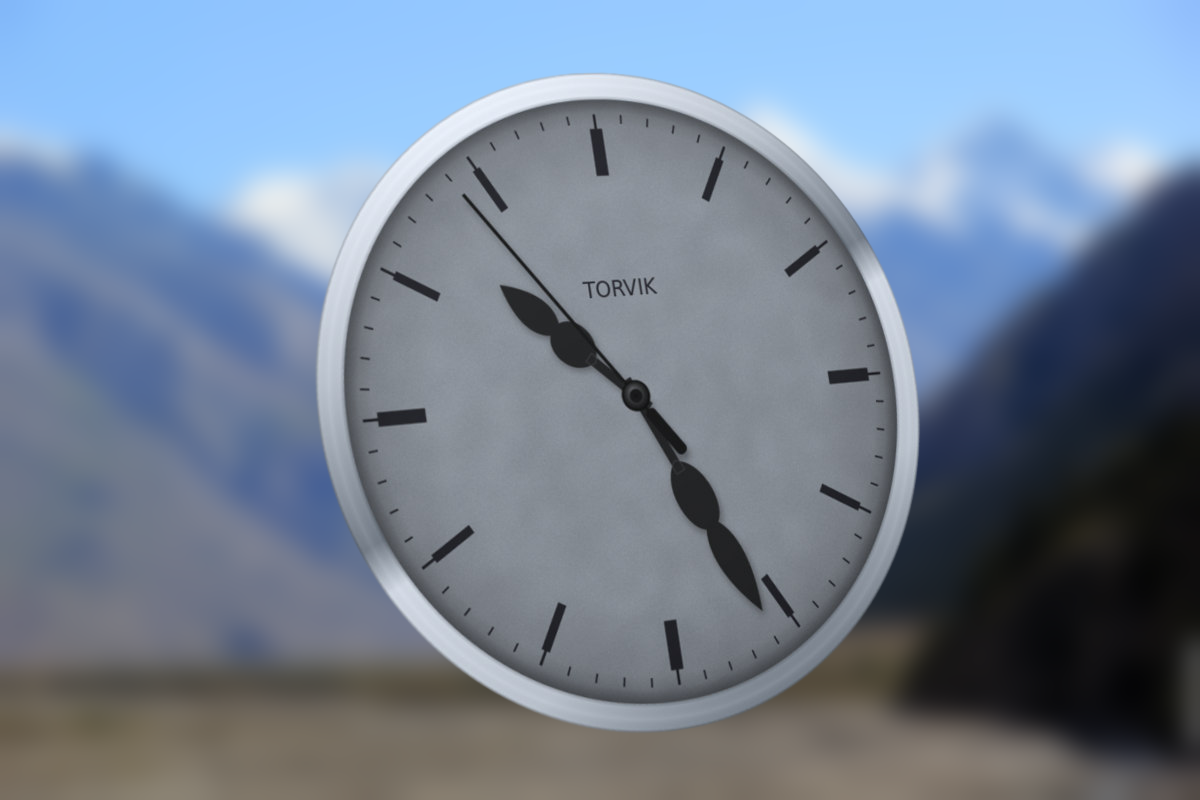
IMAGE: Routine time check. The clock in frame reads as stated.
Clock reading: 10:25:54
